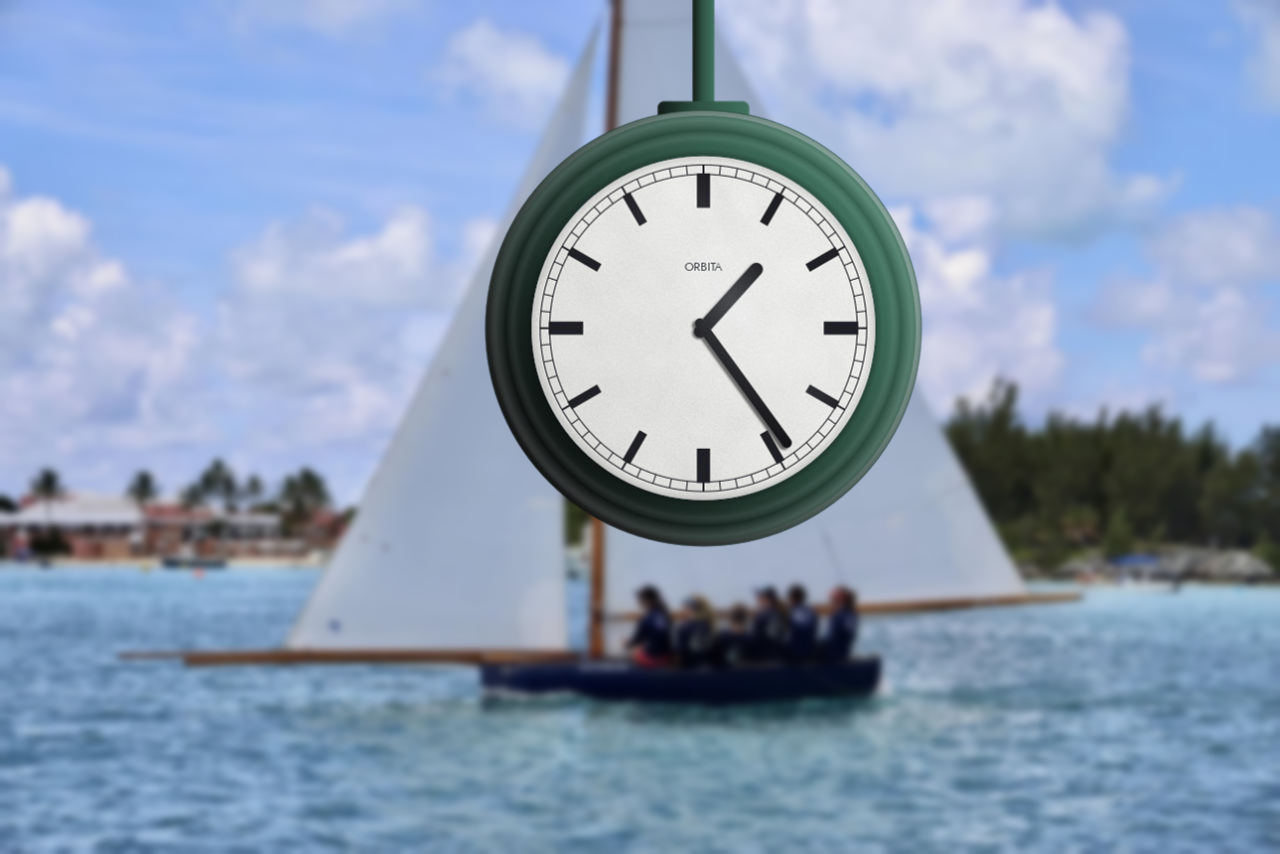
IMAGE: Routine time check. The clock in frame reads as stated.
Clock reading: 1:24
